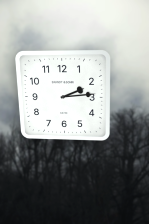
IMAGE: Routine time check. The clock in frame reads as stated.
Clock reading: 2:14
